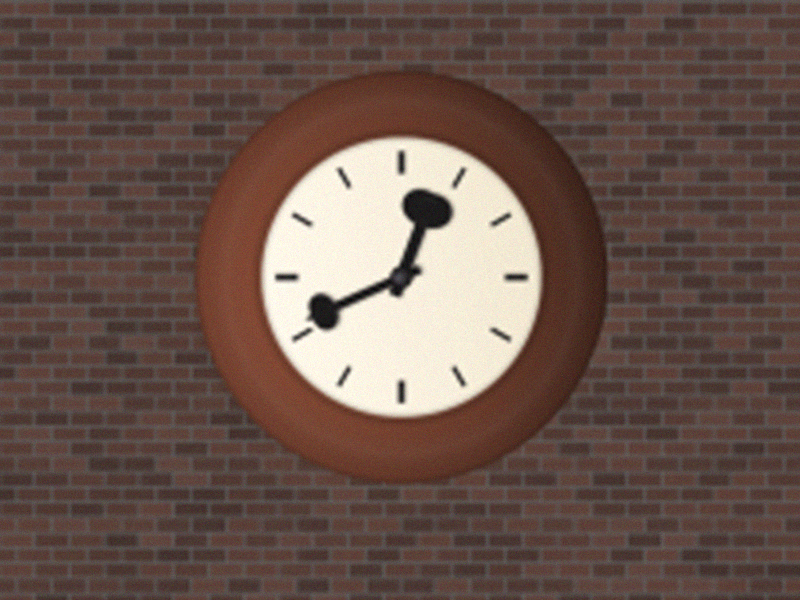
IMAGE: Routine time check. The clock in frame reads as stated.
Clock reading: 12:41
